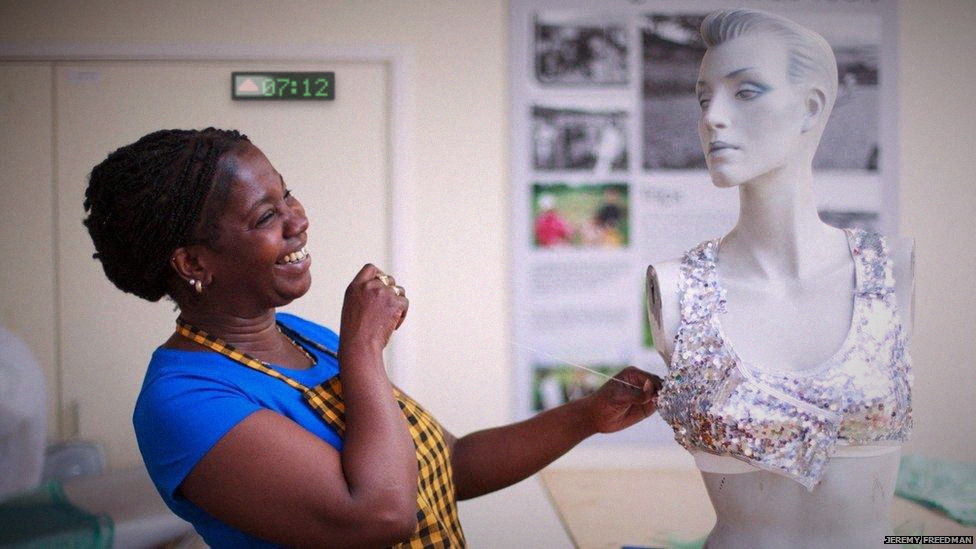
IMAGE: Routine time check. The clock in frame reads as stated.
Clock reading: 7:12
